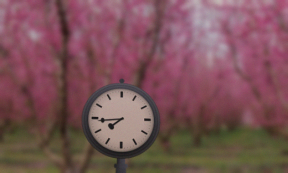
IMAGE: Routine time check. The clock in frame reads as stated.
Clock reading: 7:44
